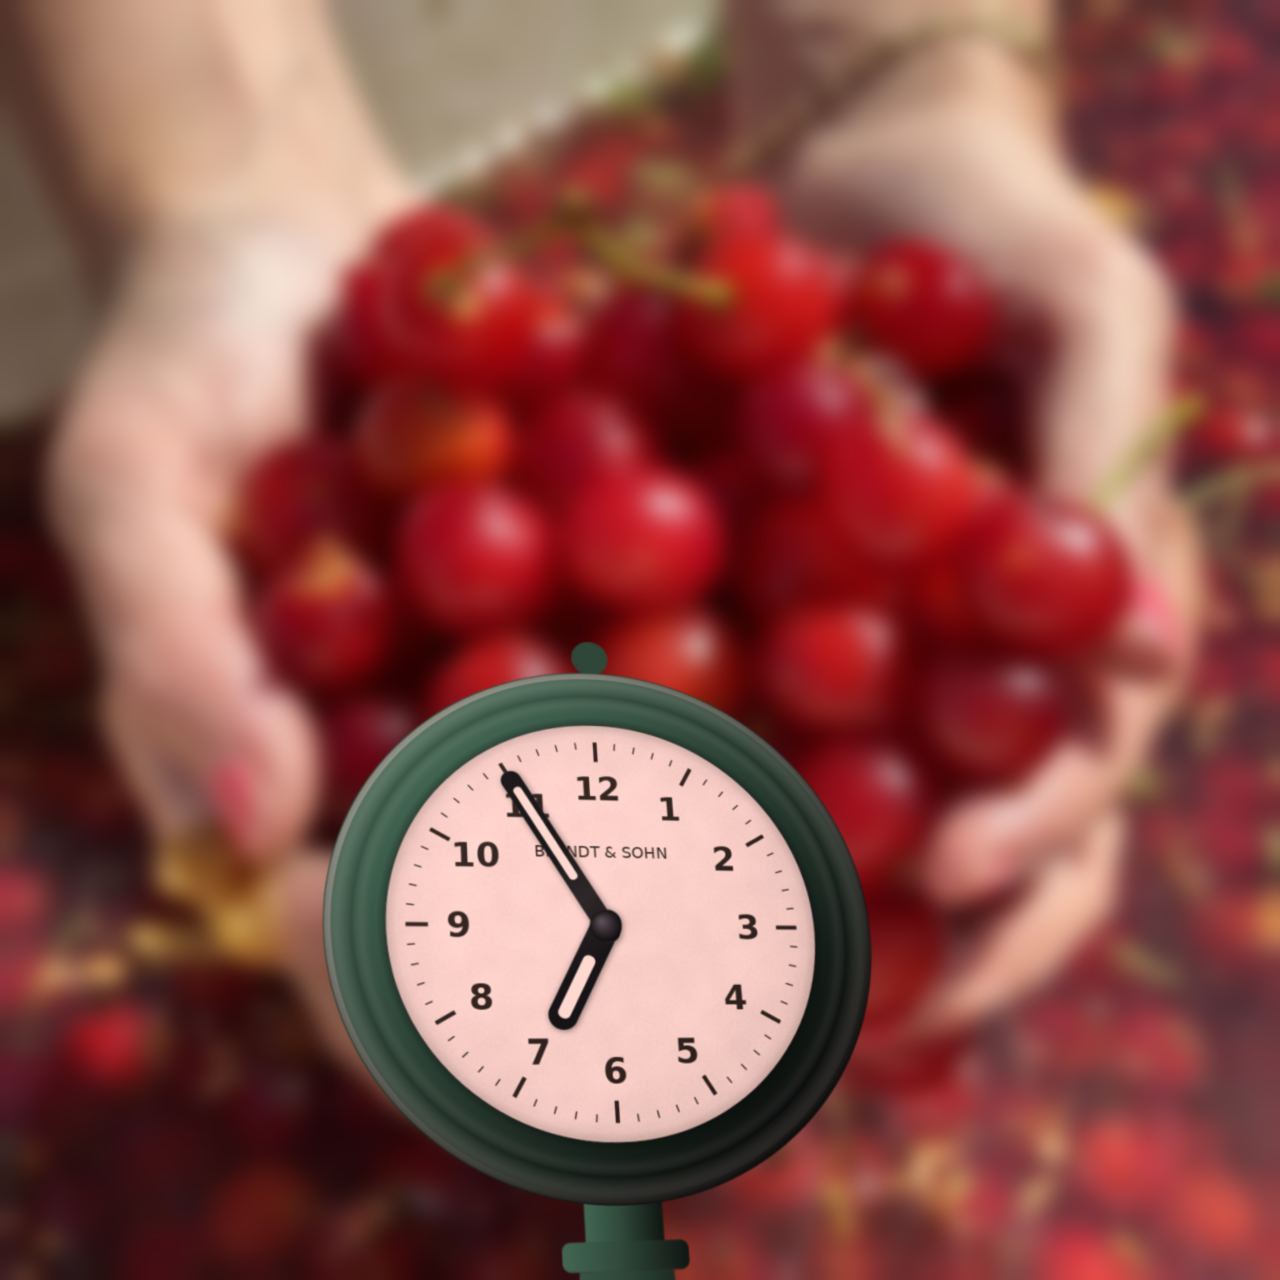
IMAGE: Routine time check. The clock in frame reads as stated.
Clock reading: 6:55
